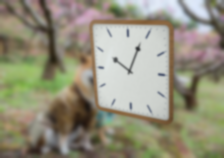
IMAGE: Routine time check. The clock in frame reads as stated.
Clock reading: 10:04
